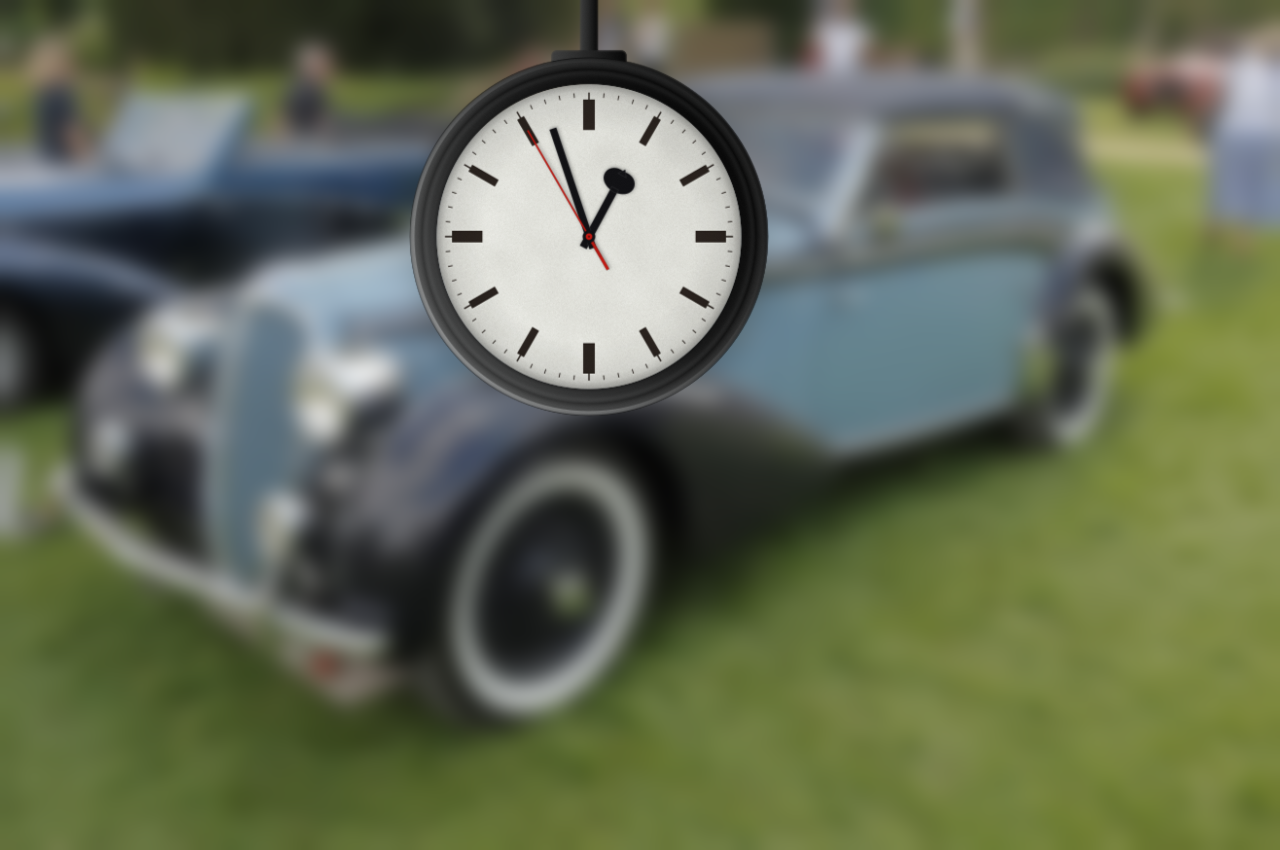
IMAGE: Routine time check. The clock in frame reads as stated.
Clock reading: 12:56:55
